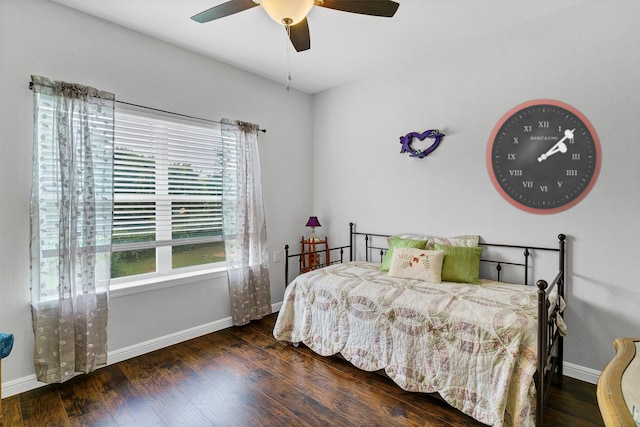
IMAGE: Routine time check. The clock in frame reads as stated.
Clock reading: 2:08
